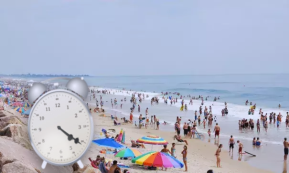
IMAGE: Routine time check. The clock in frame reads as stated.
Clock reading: 4:21
